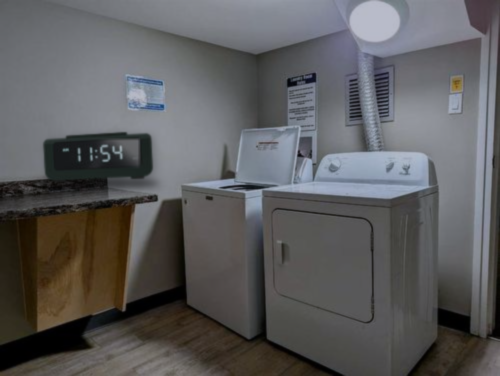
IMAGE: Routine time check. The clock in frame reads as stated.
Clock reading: 11:54
